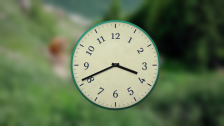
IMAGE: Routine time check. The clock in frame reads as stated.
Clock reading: 3:41
